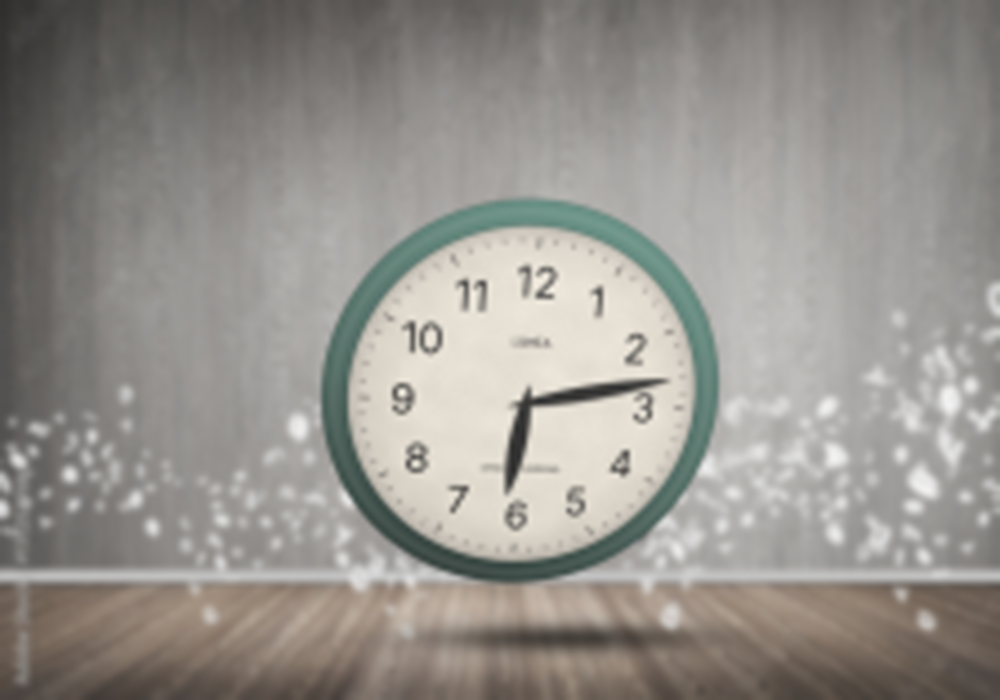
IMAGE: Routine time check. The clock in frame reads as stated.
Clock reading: 6:13
